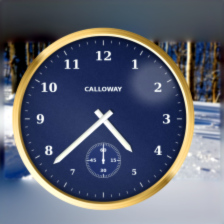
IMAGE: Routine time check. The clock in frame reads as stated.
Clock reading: 4:38
